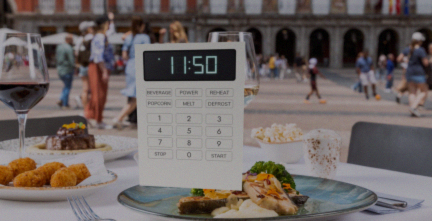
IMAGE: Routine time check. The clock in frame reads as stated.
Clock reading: 11:50
